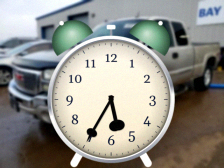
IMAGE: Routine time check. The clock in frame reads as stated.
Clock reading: 5:35
